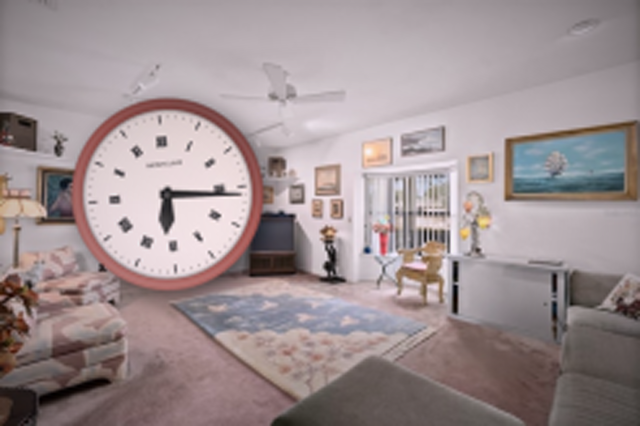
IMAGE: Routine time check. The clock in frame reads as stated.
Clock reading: 6:16
